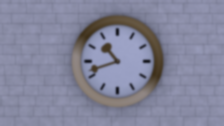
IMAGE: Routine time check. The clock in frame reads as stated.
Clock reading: 10:42
